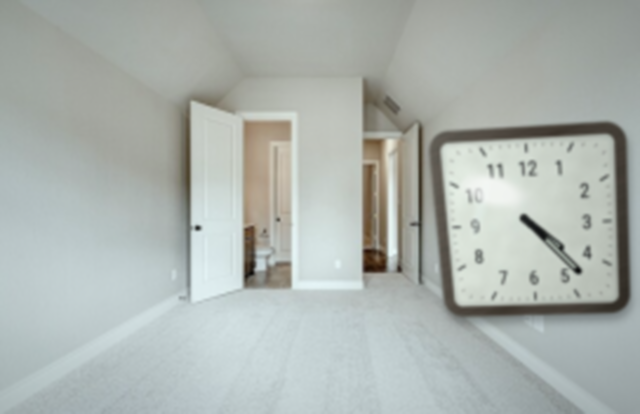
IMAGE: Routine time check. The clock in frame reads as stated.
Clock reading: 4:23
